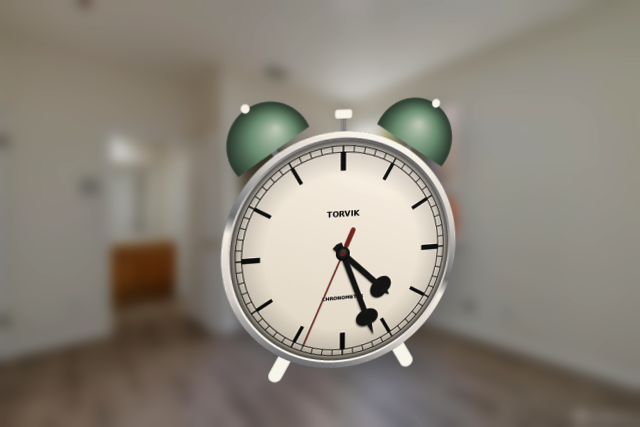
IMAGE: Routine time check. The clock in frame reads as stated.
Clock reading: 4:26:34
